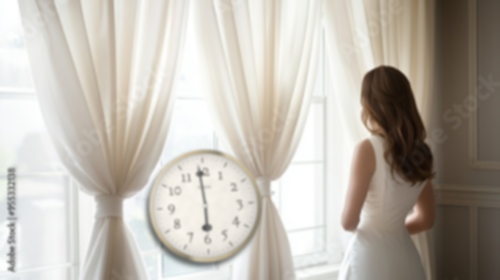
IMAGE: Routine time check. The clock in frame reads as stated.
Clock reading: 5:59
